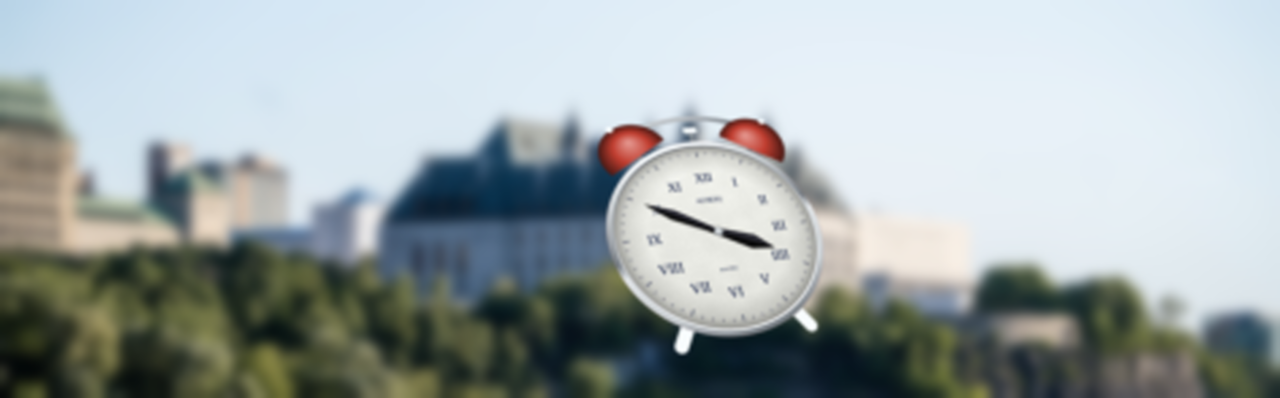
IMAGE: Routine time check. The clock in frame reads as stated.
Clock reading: 3:50
